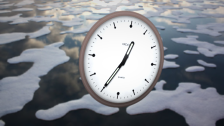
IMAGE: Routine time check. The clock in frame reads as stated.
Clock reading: 12:35
